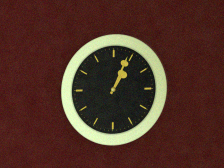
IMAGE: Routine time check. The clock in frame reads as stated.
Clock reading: 1:04
